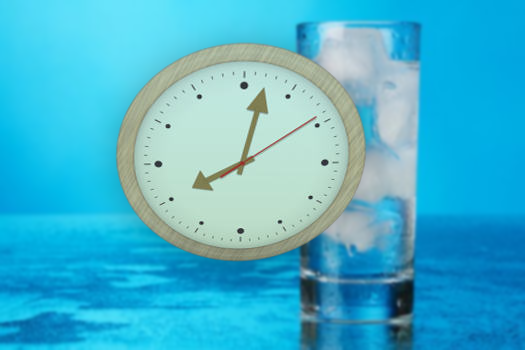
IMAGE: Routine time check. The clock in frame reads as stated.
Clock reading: 8:02:09
